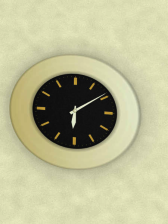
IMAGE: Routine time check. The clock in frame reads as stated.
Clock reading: 6:09
